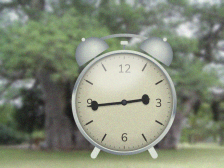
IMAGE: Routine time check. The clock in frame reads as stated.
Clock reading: 2:44
